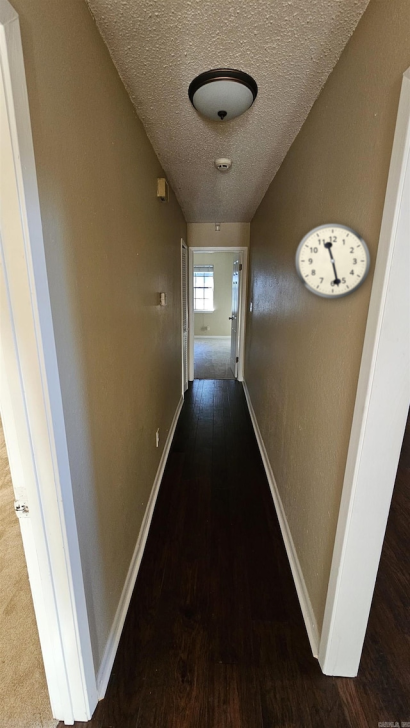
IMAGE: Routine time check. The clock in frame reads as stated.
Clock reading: 11:28
